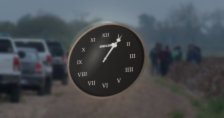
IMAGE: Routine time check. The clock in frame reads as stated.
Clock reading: 1:06
